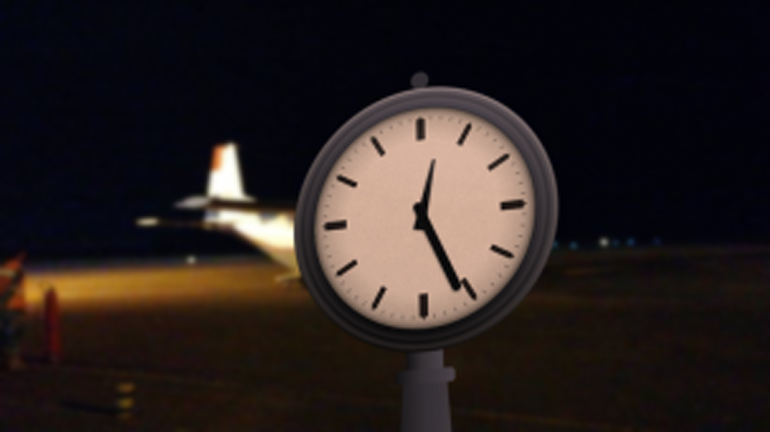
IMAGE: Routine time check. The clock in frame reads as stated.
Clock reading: 12:26
